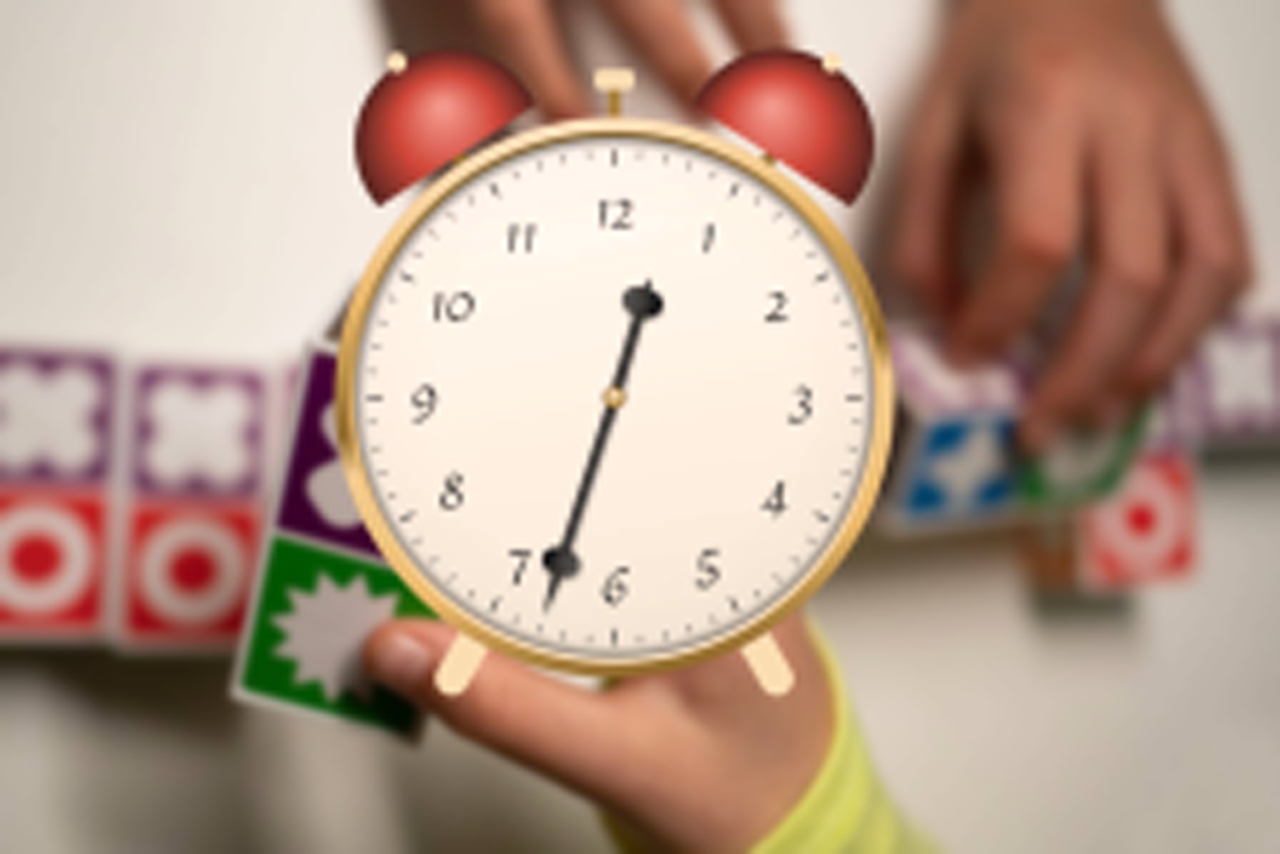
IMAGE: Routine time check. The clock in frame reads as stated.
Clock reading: 12:33
